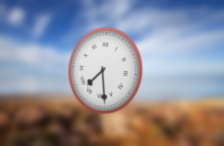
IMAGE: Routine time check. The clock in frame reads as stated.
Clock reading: 7:28
